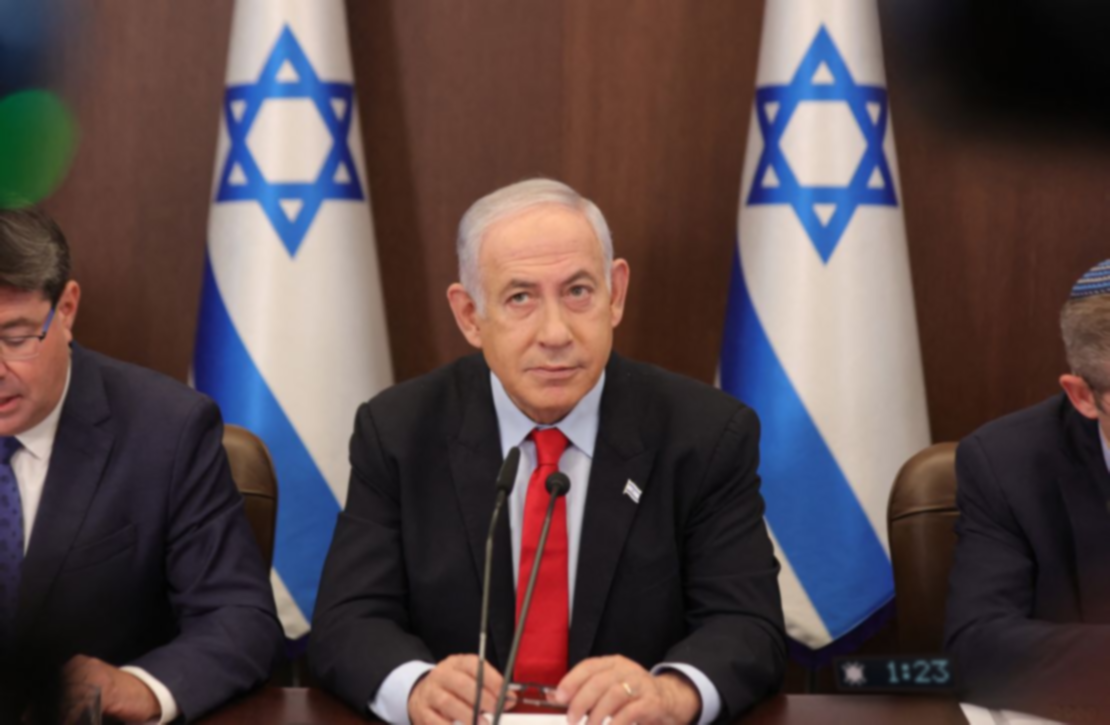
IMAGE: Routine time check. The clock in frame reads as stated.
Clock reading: 1:23
